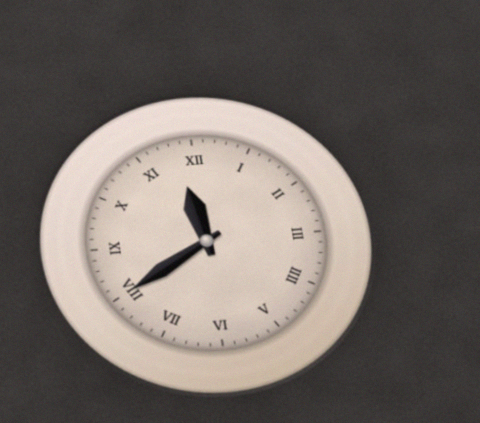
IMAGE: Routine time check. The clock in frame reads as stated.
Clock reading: 11:40
